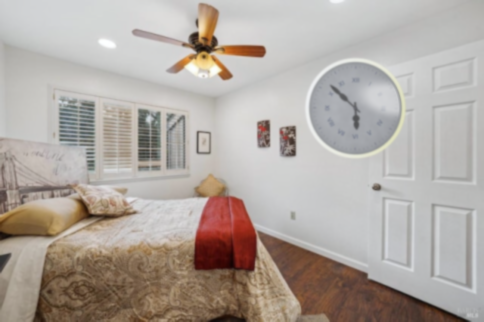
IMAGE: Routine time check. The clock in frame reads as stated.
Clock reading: 5:52
